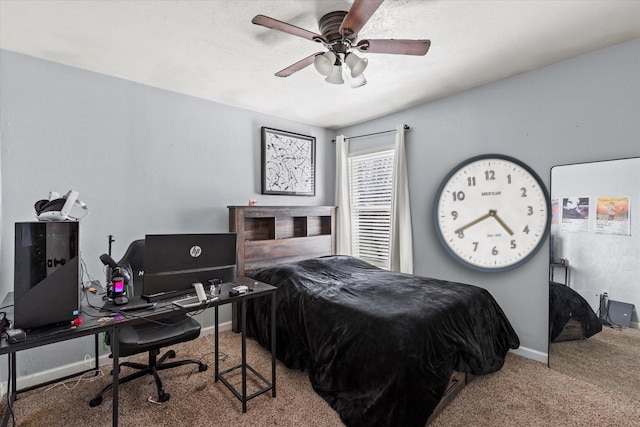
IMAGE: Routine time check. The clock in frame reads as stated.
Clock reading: 4:41
